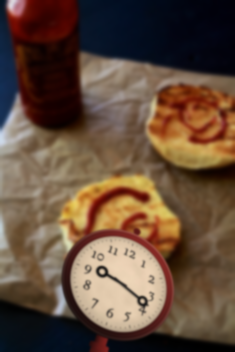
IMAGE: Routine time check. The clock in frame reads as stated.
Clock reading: 9:18
